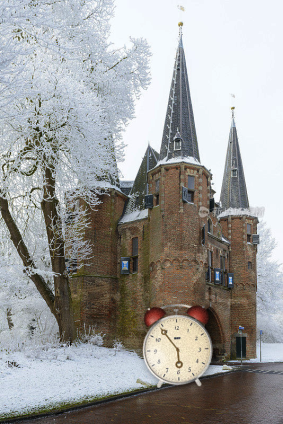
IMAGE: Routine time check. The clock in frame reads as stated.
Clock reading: 5:54
